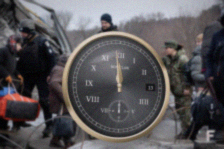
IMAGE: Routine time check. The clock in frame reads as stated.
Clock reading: 11:59
